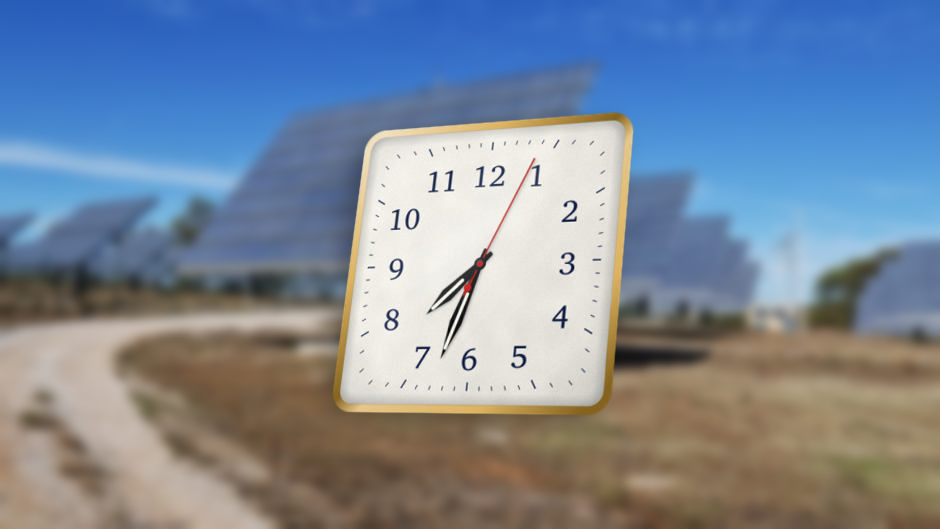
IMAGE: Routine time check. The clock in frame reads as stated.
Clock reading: 7:33:04
